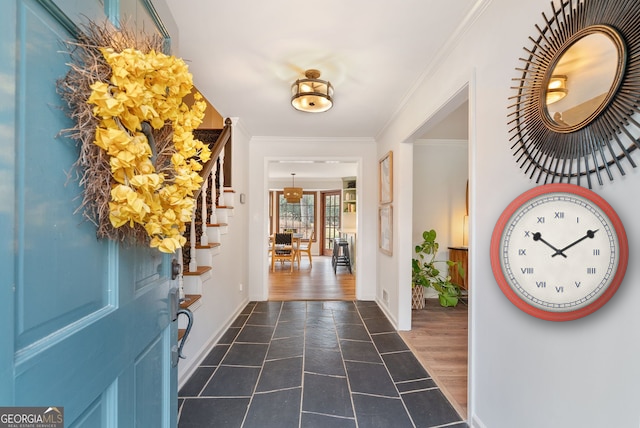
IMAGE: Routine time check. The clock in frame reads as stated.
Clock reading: 10:10
